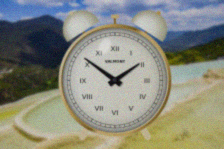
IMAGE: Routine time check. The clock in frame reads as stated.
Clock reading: 1:51
